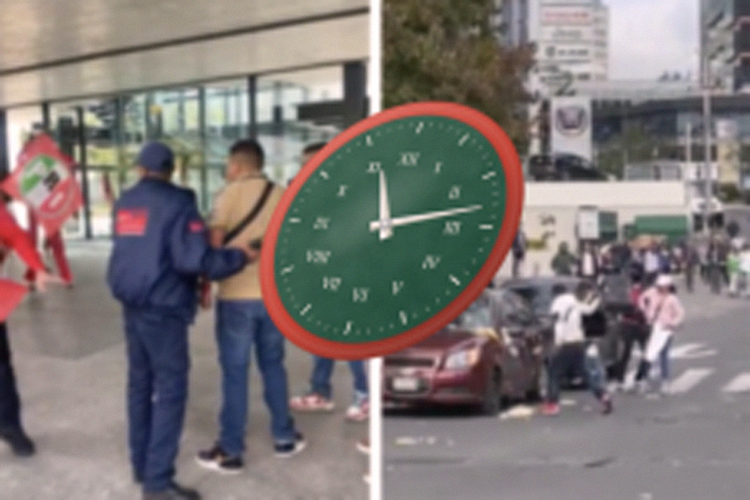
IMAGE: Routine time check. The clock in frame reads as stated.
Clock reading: 11:13
